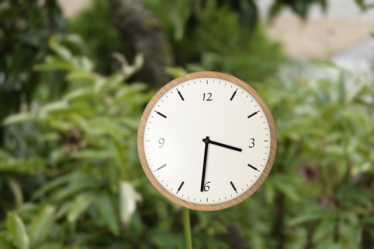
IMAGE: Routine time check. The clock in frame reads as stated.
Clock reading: 3:31
